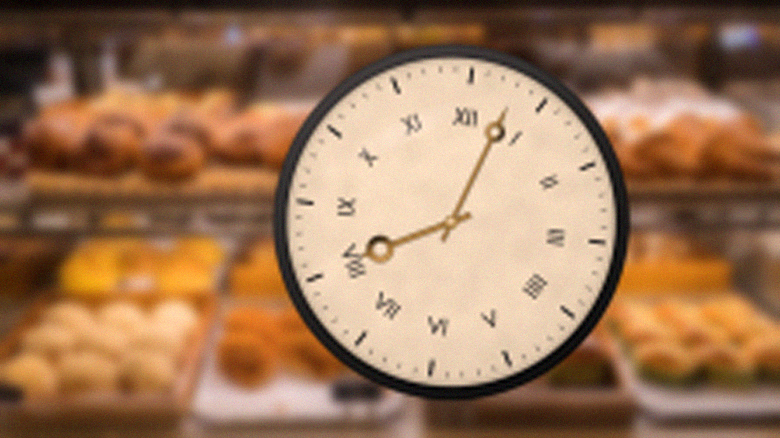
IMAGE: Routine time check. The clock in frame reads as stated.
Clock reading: 8:03
